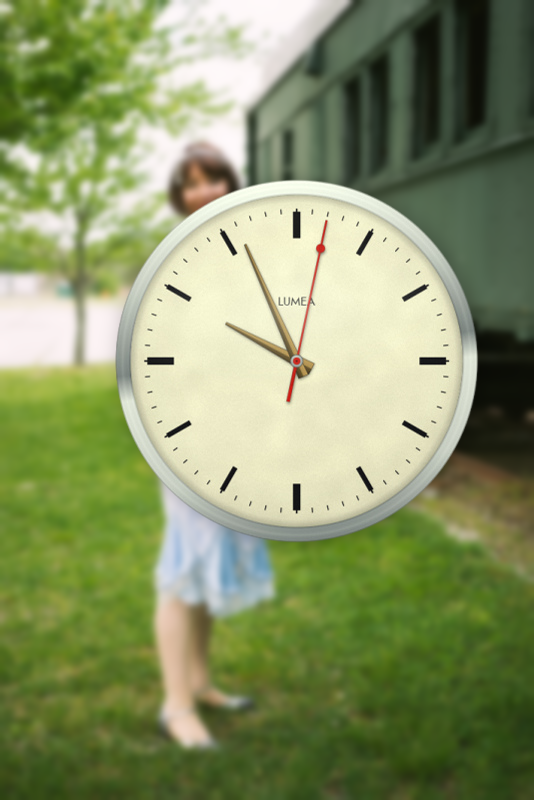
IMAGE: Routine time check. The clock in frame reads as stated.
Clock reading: 9:56:02
